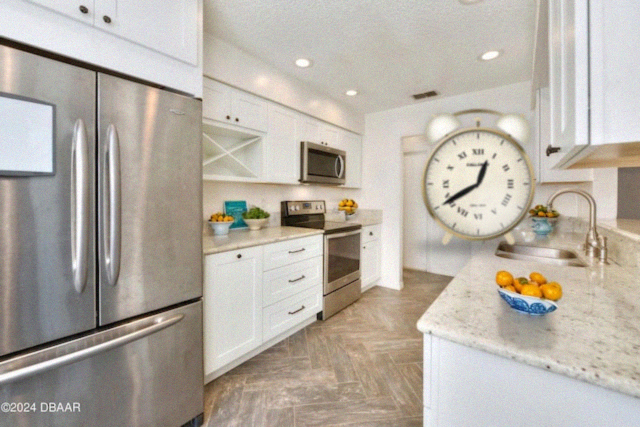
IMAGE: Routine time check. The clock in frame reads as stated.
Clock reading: 12:40
